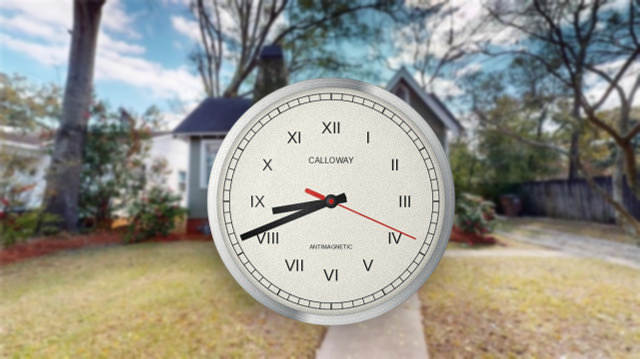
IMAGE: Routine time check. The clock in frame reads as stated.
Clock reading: 8:41:19
